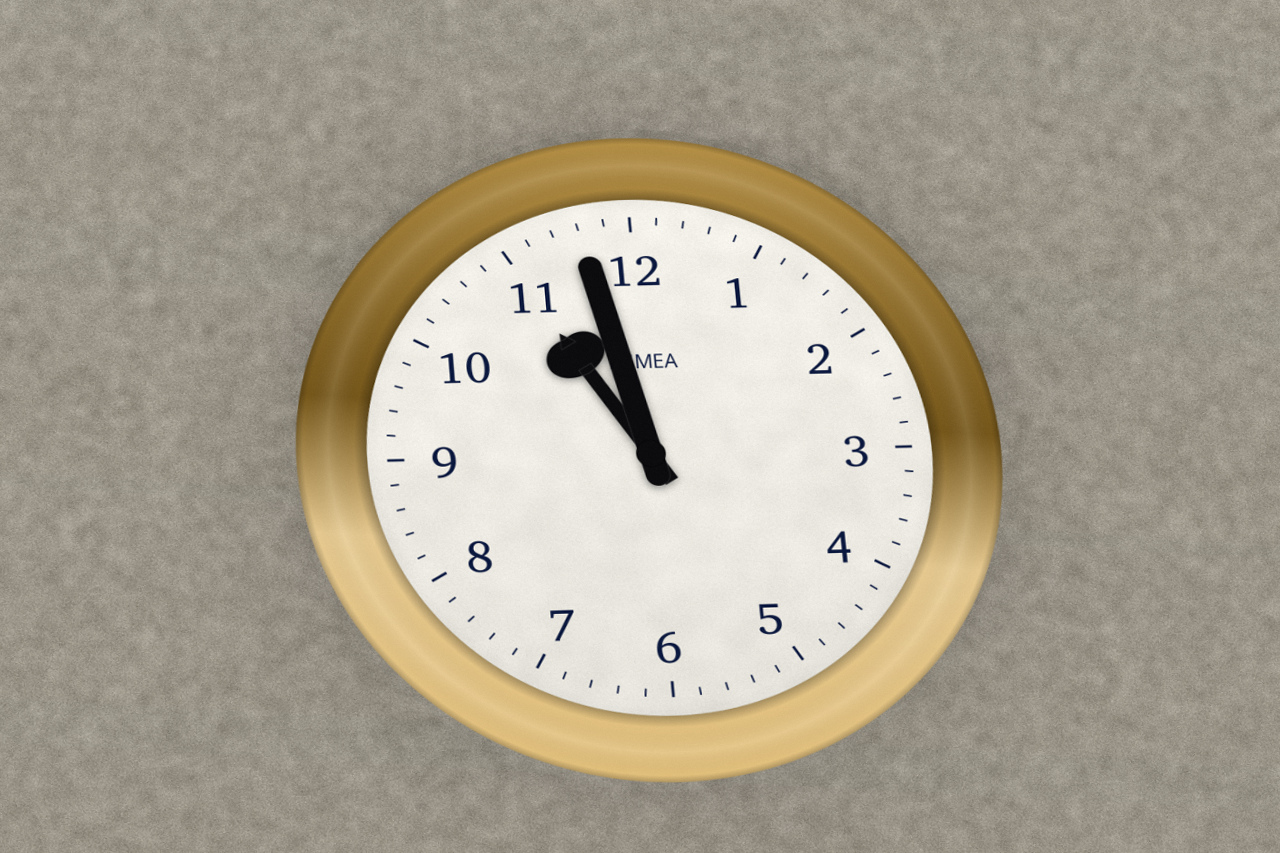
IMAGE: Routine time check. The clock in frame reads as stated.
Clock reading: 10:58
